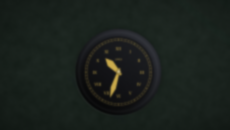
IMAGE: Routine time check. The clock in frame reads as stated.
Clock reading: 10:33
